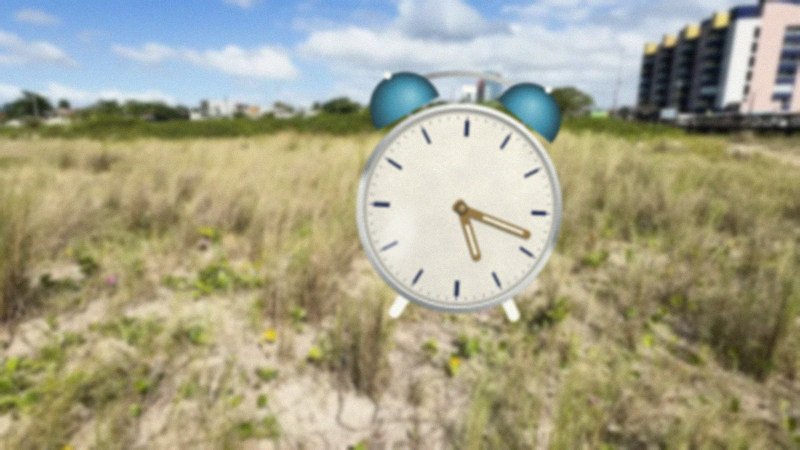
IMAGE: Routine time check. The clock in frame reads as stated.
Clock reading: 5:18
